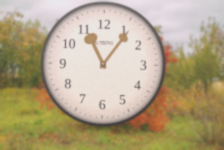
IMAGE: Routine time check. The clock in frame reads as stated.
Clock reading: 11:06
